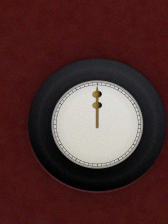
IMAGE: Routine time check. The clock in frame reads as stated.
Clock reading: 12:00
